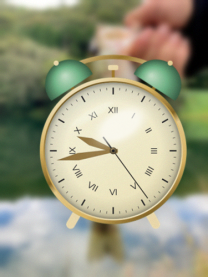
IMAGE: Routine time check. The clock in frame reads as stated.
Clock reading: 9:43:24
